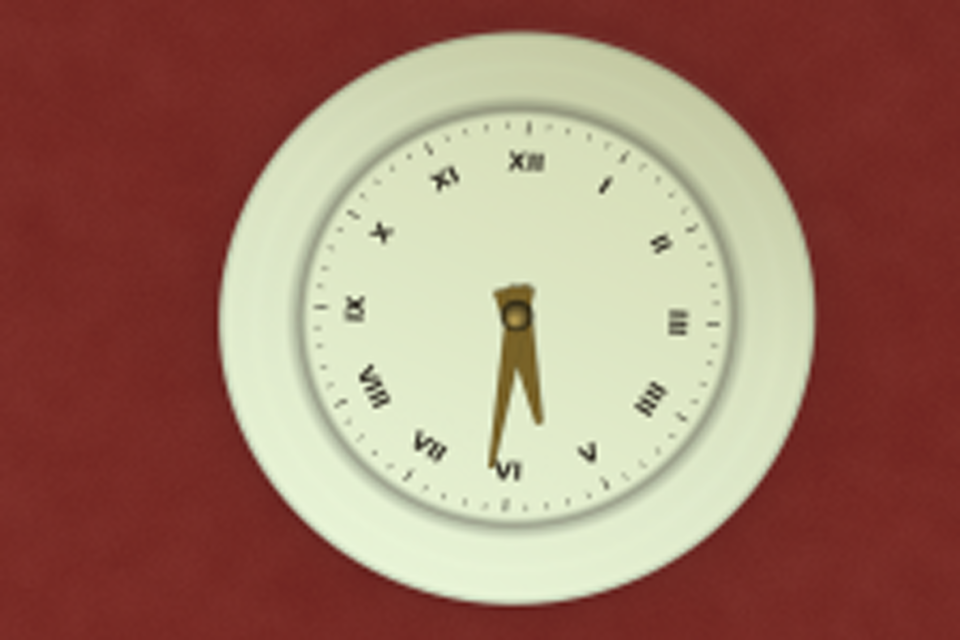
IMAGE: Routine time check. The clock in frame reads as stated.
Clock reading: 5:31
